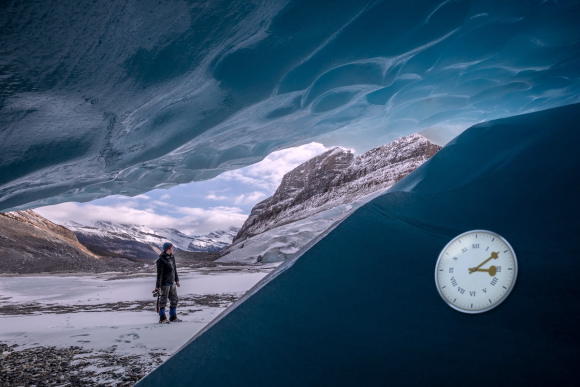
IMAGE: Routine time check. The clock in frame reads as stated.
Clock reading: 3:09
